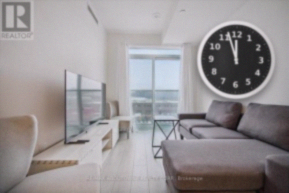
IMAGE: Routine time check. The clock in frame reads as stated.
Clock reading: 11:57
